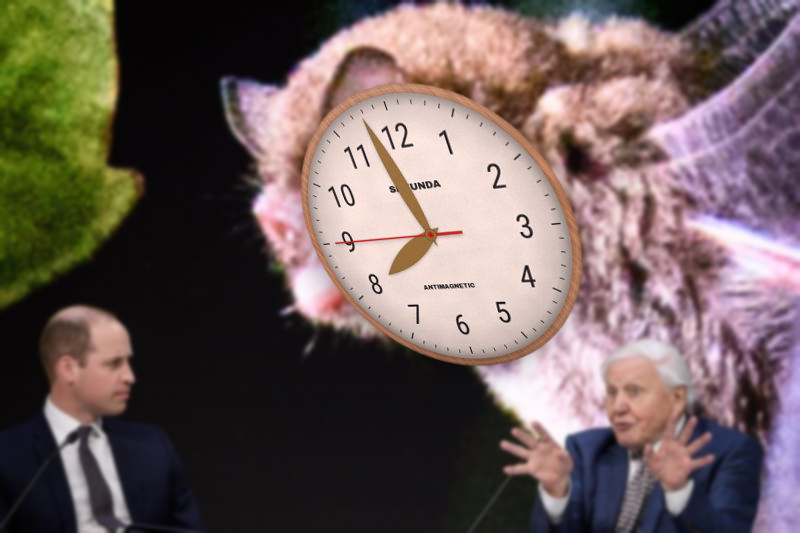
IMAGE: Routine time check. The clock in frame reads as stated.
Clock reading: 7:57:45
